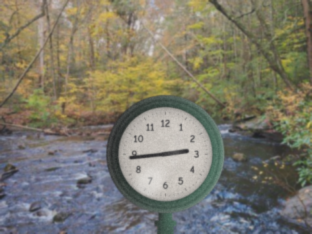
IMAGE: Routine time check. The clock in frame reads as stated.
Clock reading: 2:44
